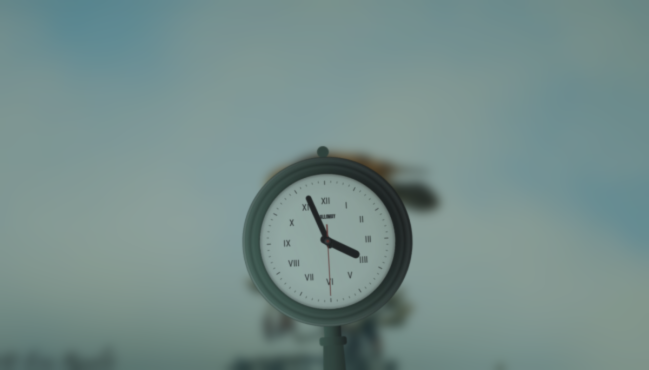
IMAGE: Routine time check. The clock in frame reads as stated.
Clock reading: 3:56:30
